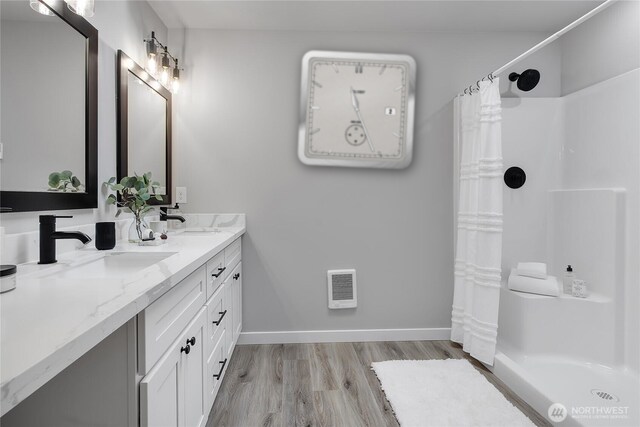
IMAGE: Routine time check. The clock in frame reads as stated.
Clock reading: 11:26
